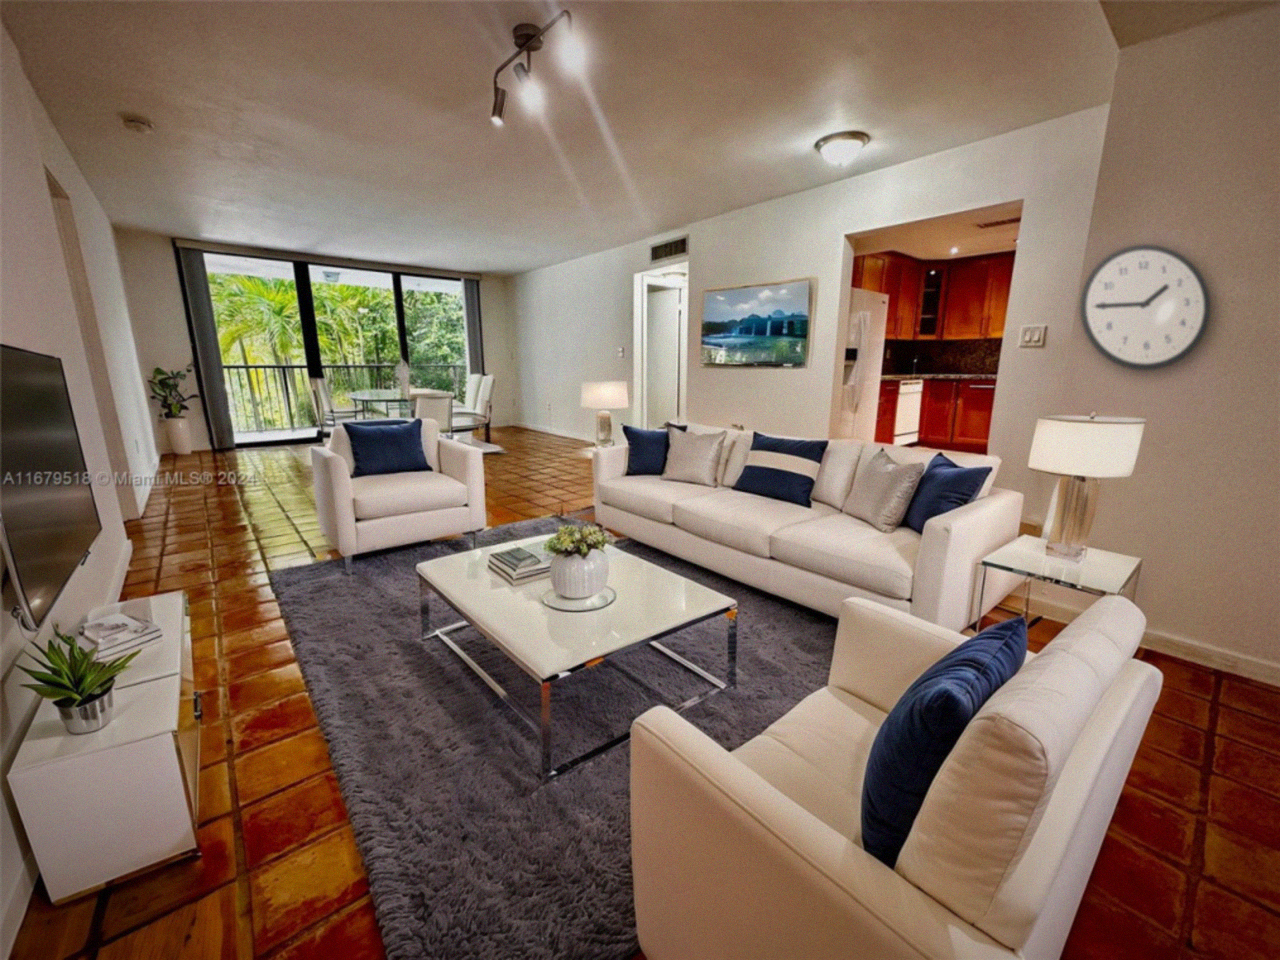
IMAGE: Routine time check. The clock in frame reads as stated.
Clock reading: 1:45
